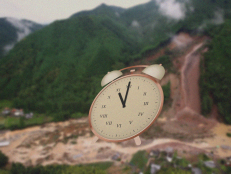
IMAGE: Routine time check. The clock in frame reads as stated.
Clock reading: 11:00
